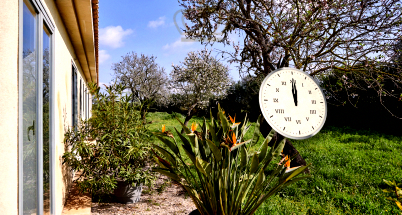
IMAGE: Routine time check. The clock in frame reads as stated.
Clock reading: 12:00
